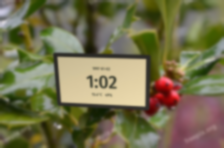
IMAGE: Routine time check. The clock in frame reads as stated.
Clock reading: 1:02
